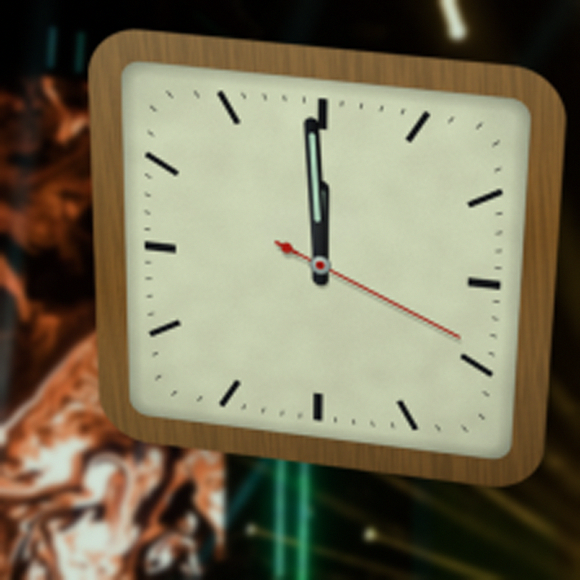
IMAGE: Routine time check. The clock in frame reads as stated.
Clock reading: 11:59:19
